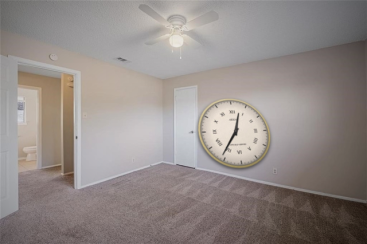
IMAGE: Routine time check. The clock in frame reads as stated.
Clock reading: 12:36
